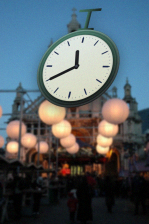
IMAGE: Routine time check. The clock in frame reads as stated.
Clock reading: 11:40
